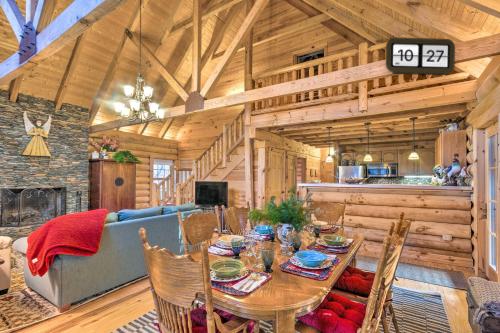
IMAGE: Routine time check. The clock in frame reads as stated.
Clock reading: 10:27
